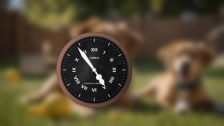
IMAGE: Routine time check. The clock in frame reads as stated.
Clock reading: 4:54
